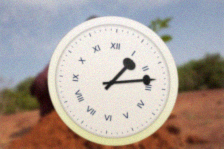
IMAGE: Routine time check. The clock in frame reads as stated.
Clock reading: 1:13
